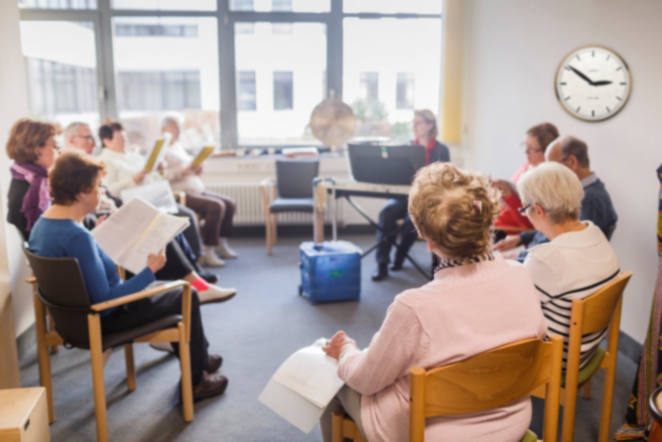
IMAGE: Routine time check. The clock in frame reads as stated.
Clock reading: 2:51
